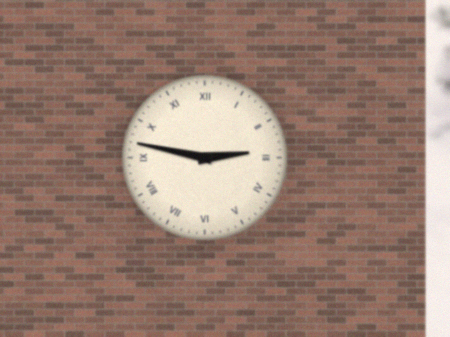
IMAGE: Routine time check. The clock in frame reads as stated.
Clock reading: 2:47
